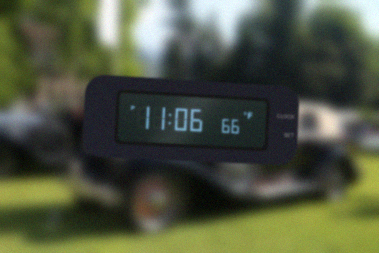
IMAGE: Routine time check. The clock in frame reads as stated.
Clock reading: 11:06
